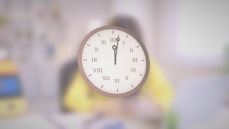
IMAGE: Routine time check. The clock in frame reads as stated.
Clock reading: 12:02
